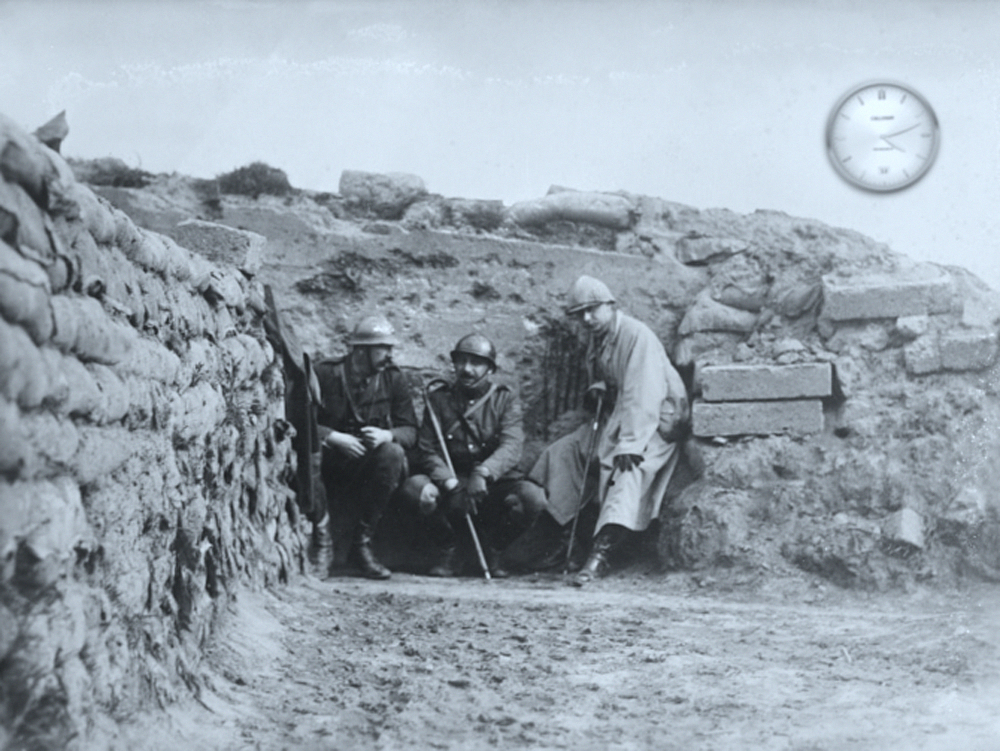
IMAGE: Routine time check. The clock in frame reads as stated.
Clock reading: 4:12
